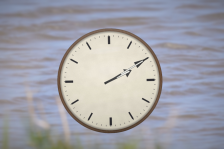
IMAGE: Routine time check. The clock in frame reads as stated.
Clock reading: 2:10
